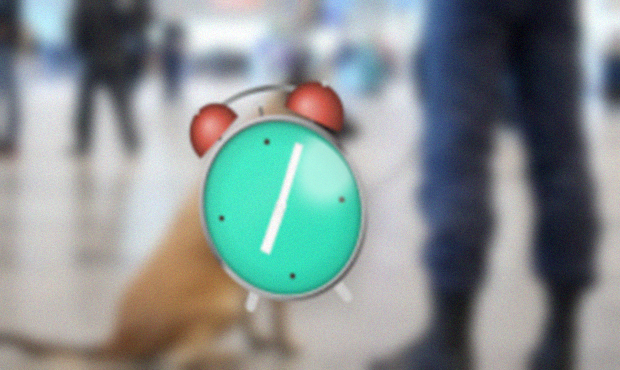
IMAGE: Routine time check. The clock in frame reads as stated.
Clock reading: 7:05
